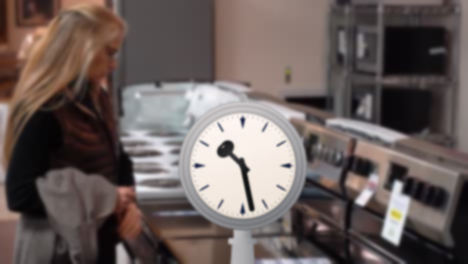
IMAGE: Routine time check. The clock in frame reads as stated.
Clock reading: 10:28
